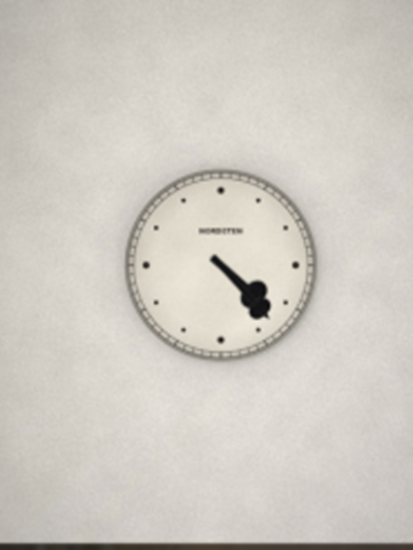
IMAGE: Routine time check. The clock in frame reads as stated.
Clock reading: 4:23
